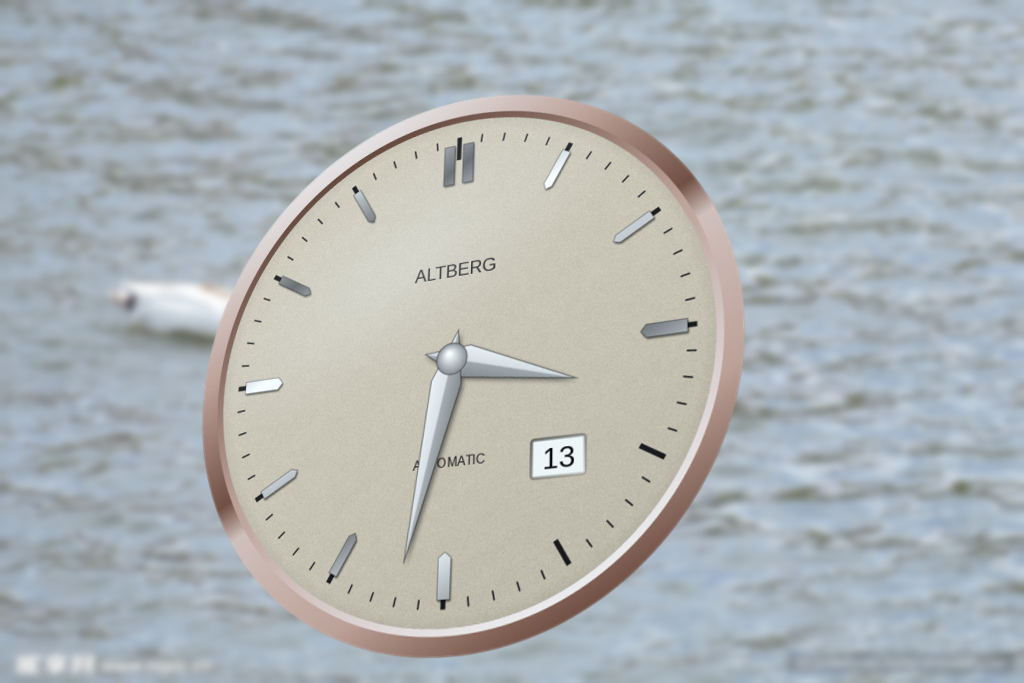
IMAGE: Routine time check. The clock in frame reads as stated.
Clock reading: 3:32
